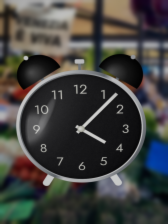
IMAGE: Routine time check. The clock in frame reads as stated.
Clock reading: 4:07
